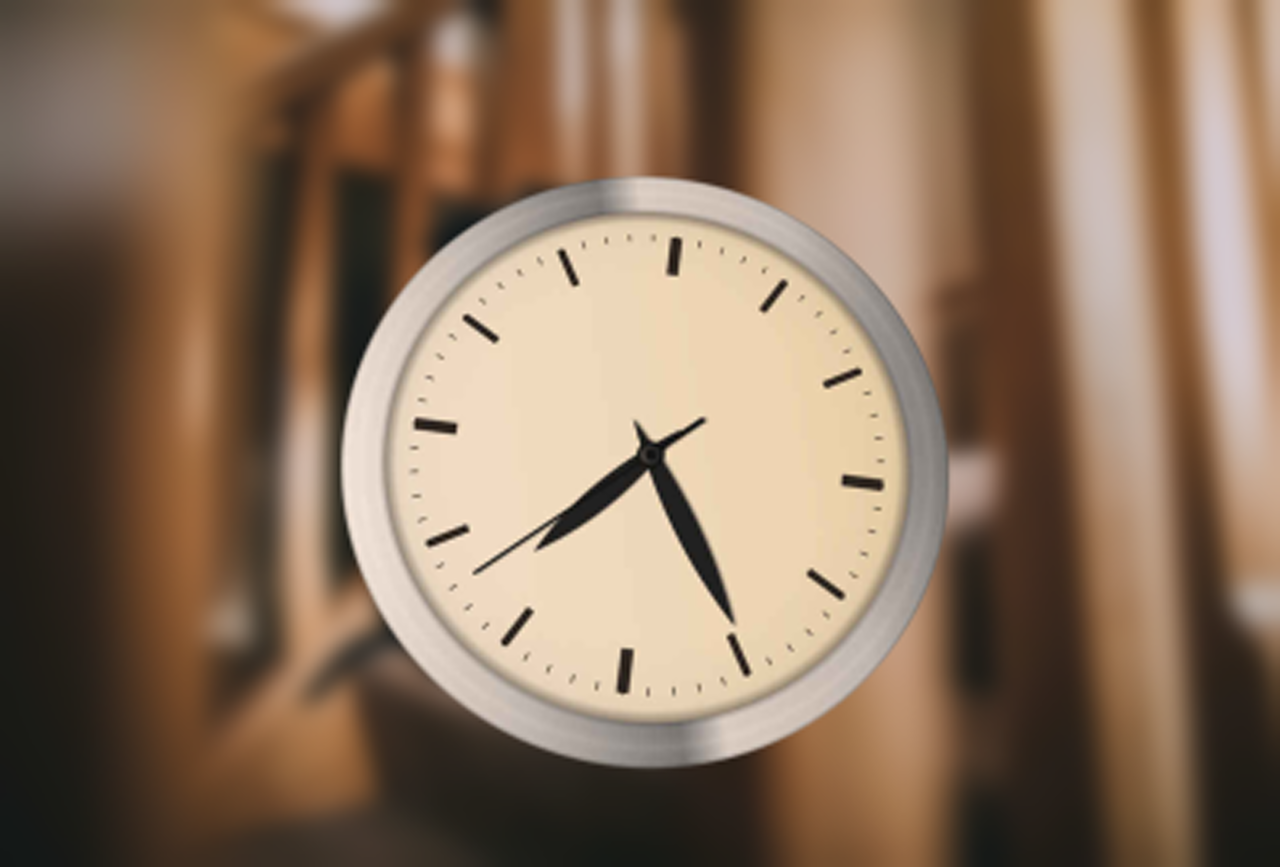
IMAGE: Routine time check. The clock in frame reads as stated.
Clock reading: 7:24:38
